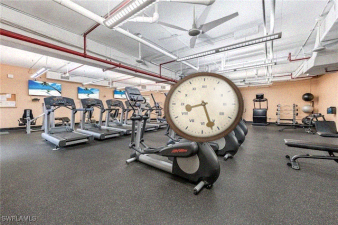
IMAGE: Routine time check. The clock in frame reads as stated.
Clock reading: 8:27
